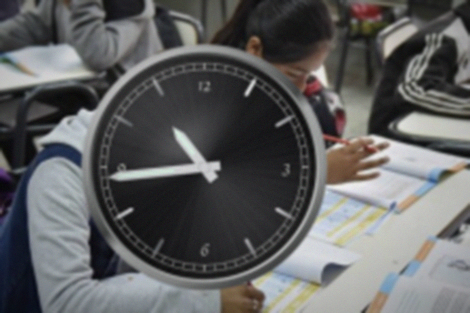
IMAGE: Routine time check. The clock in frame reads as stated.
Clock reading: 10:44
